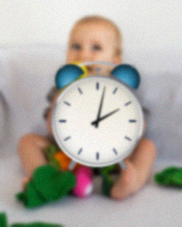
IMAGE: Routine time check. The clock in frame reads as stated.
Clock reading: 2:02
